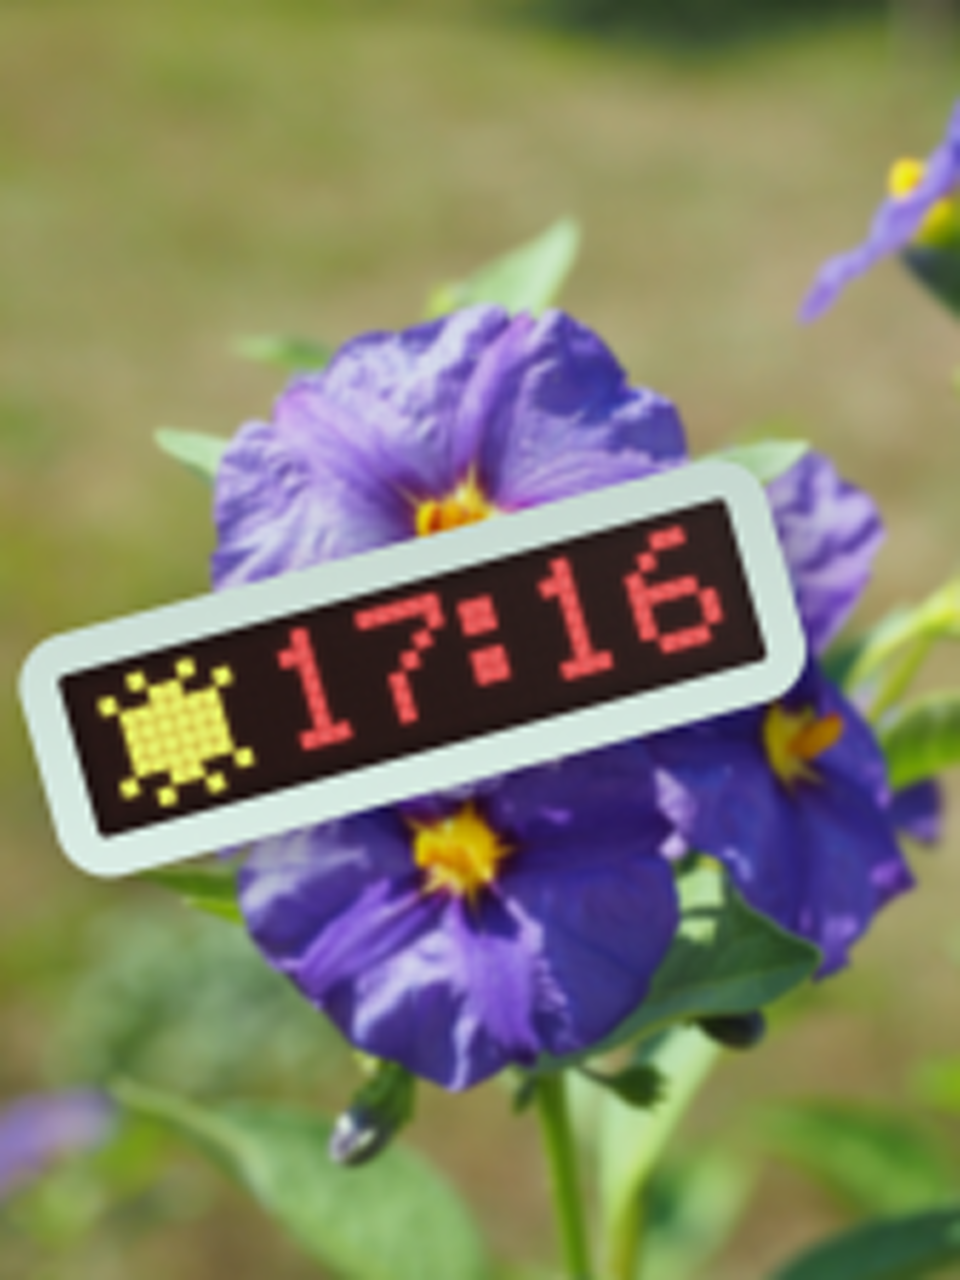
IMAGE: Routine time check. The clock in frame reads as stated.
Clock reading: 17:16
